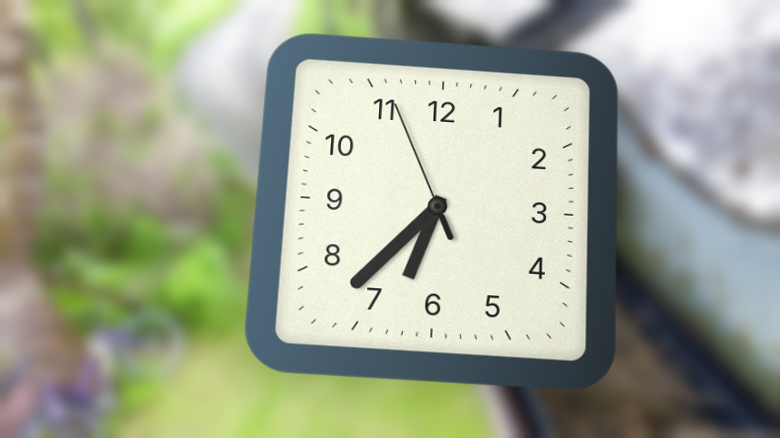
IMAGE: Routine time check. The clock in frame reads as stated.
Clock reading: 6:36:56
